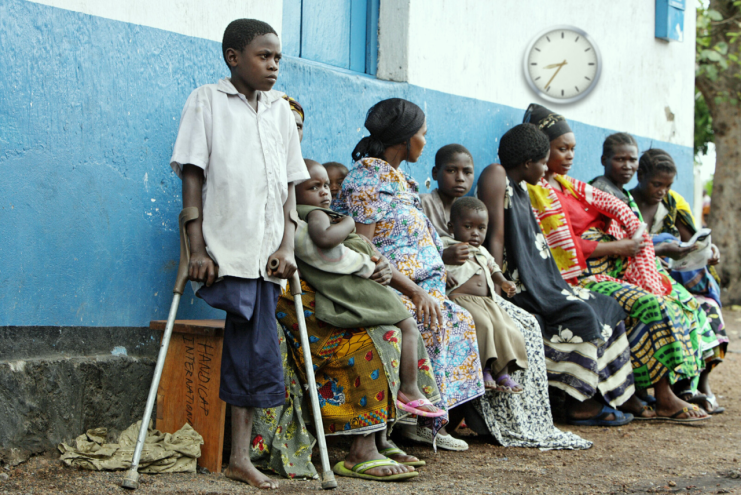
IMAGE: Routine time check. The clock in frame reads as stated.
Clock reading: 8:36
